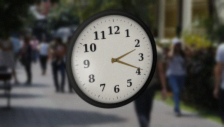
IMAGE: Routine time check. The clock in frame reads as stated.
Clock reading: 2:19
